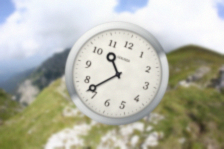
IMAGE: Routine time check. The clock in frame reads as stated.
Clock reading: 10:37
